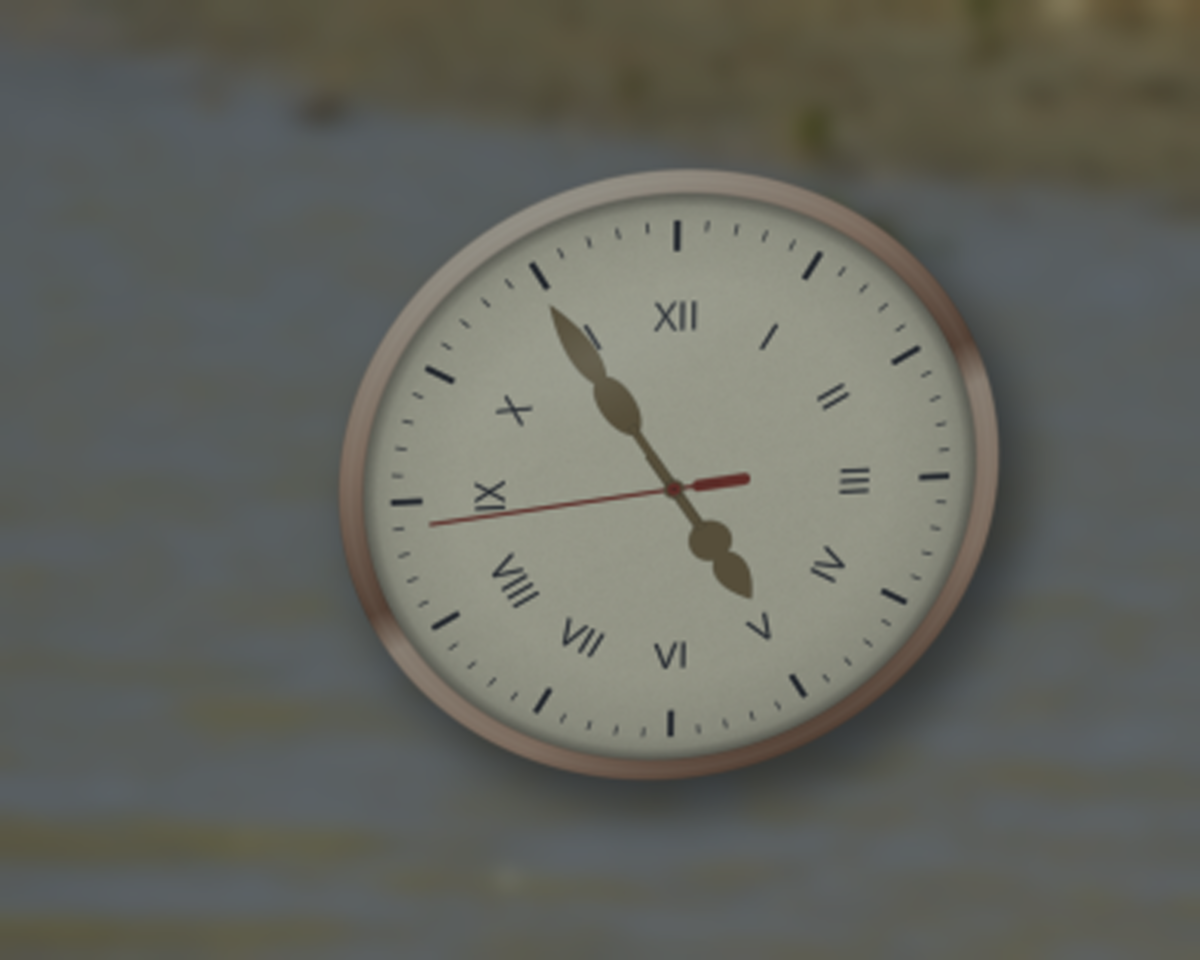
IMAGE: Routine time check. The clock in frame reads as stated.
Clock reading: 4:54:44
